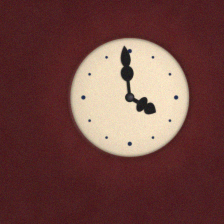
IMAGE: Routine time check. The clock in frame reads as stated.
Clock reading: 3:59
